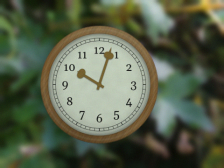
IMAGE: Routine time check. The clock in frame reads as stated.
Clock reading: 10:03
